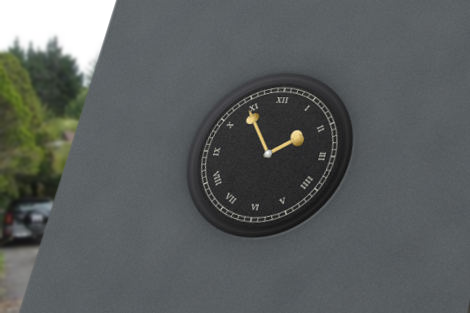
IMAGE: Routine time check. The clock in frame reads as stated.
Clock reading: 1:54
